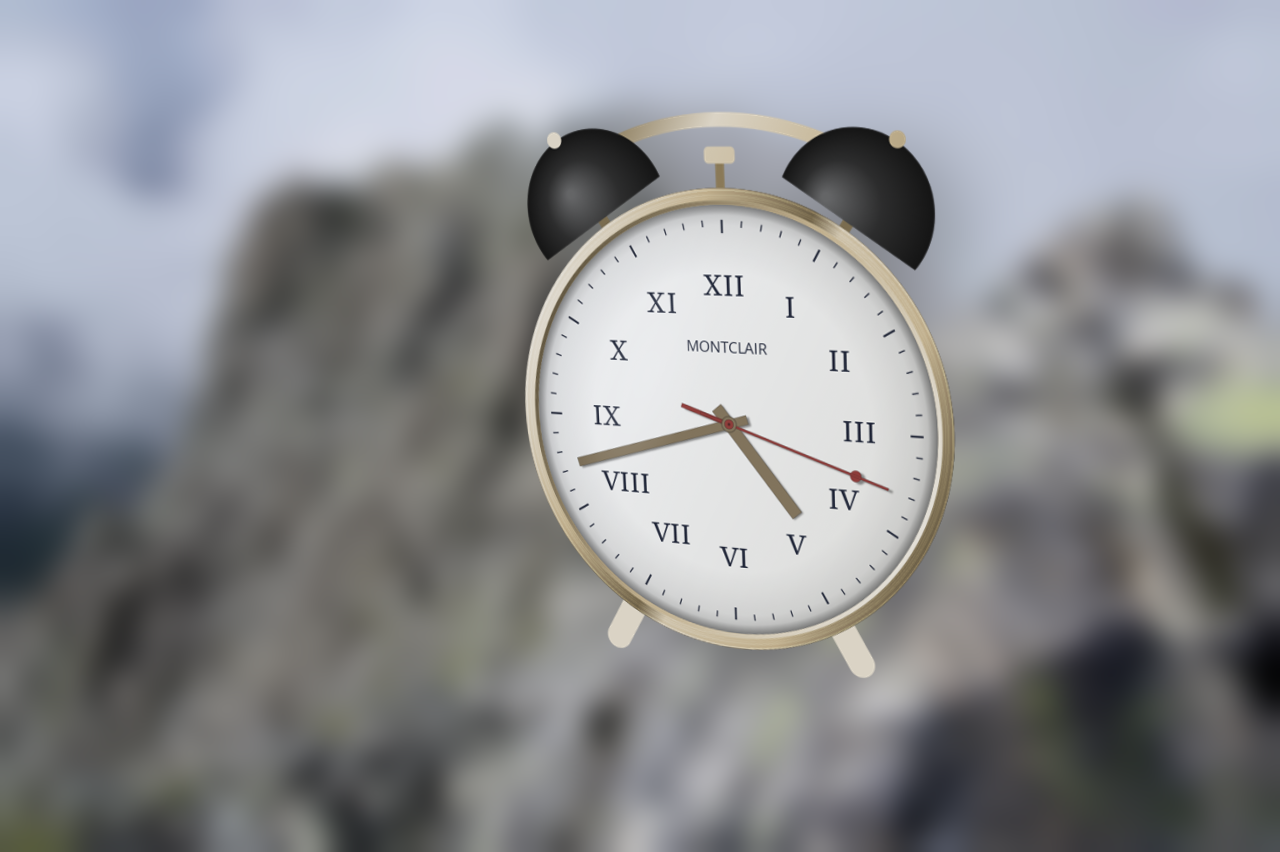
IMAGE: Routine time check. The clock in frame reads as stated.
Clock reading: 4:42:18
